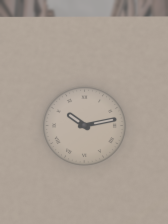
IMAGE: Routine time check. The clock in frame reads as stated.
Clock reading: 10:13
